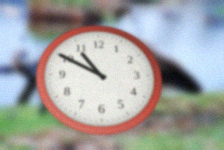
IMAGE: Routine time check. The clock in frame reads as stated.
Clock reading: 10:50
